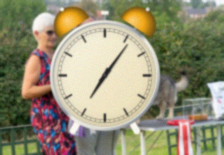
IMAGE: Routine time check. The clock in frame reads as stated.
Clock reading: 7:06
